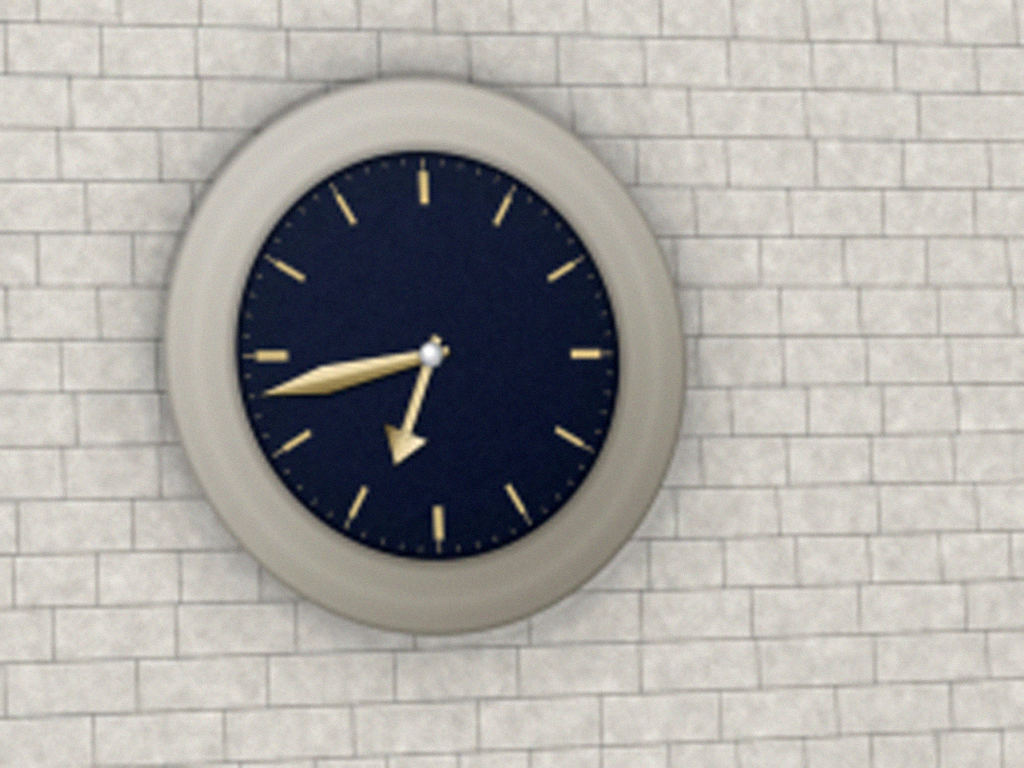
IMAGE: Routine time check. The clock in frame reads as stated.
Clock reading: 6:43
